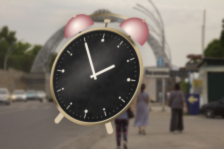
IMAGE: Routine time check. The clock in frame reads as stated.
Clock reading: 1:55
